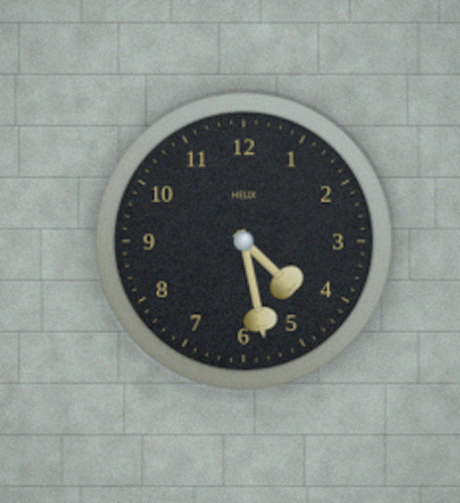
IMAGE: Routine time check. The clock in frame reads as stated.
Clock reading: 4:28
